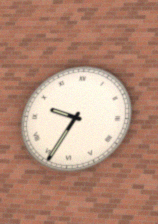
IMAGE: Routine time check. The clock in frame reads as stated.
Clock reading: 9:34
